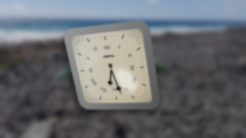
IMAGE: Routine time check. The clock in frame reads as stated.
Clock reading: 6:28
